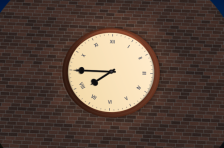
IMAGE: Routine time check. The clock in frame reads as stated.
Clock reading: 7:45
